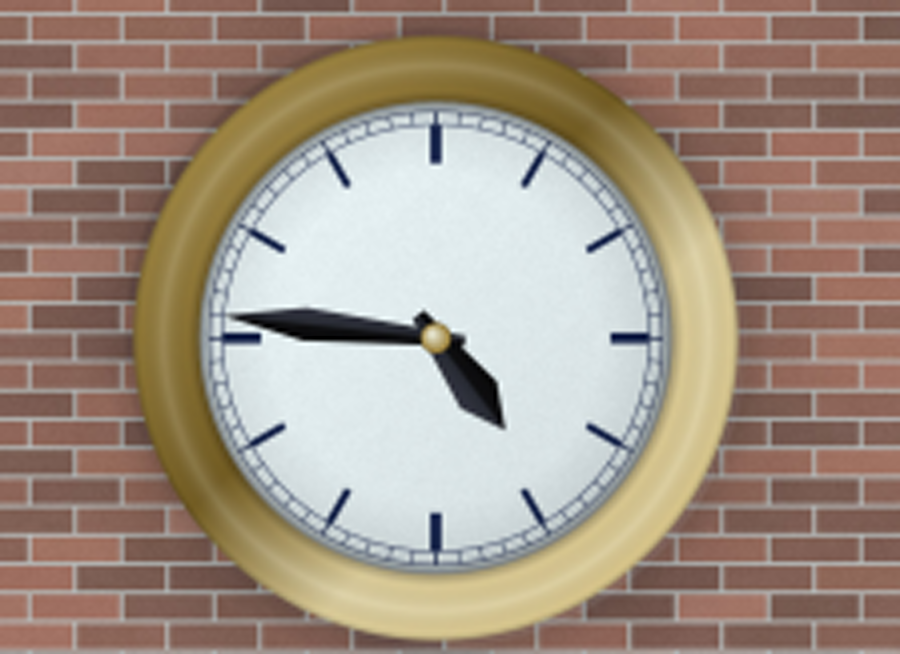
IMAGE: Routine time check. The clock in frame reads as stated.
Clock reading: 4:46
